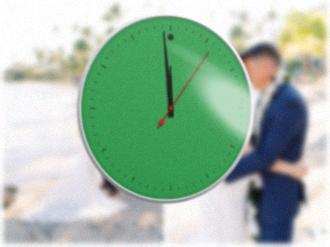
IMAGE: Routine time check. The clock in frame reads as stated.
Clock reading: 11:59:06
